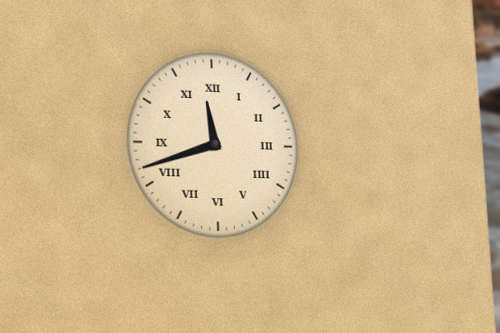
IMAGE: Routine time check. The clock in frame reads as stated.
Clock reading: 11:42
